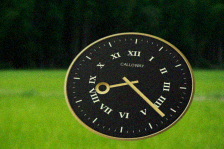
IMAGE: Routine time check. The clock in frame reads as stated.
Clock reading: 8:22
